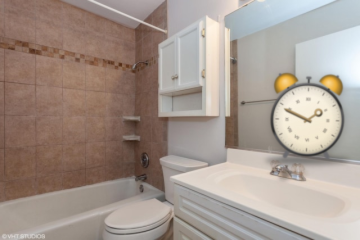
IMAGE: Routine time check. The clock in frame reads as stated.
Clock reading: 1:49
